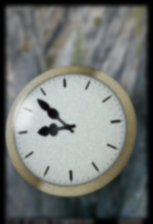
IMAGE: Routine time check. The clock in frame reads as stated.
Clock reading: 8:53
